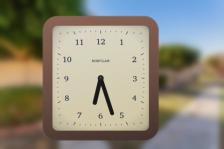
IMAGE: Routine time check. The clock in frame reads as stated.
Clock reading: 6:27
